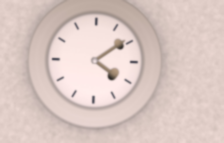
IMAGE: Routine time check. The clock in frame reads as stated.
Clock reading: 4:09
